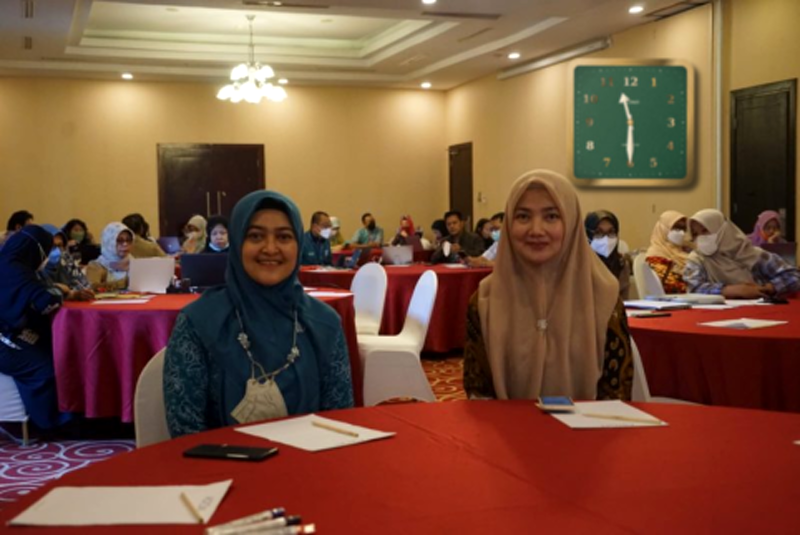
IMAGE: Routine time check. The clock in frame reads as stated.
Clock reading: 11:30
